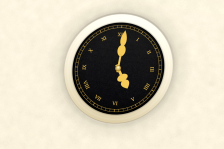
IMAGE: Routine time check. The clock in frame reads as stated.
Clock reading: 5:01
